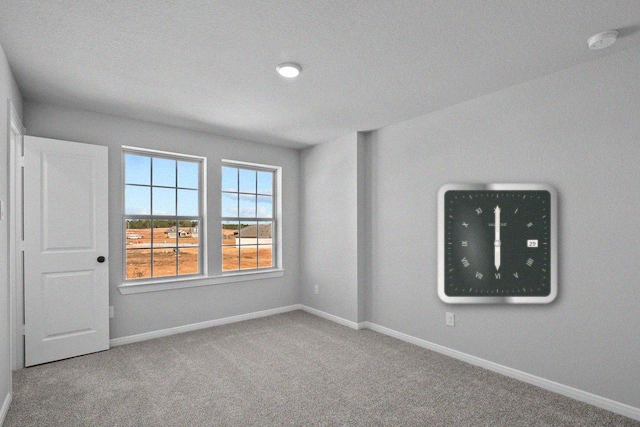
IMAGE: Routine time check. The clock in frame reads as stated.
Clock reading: 6:00
